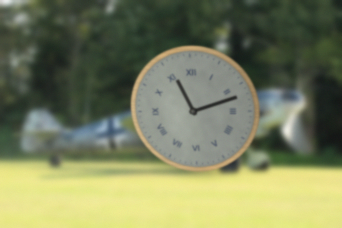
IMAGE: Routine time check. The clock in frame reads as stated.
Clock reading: 11:12
